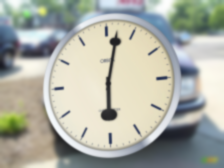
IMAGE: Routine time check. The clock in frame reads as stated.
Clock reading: 6:02
